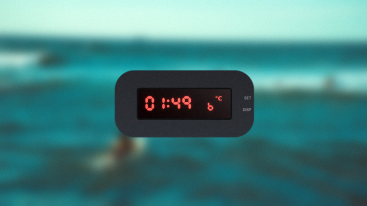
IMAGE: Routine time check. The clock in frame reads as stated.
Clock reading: 1:49
